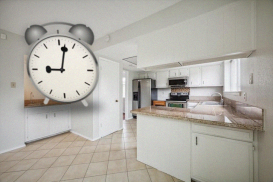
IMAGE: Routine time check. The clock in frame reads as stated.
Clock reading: 9:02
